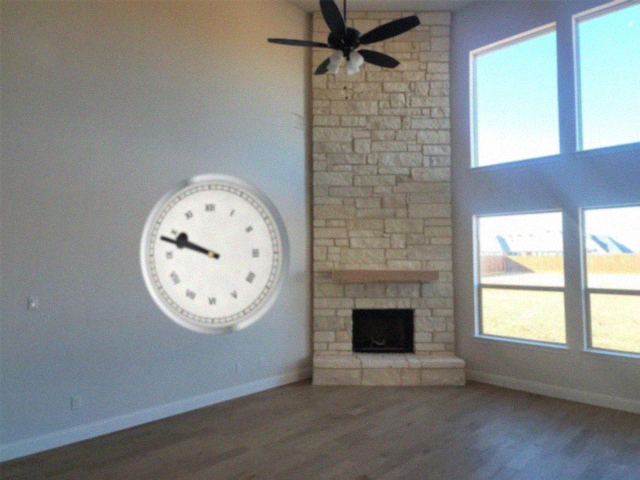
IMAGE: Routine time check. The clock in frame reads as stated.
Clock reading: 9:48
